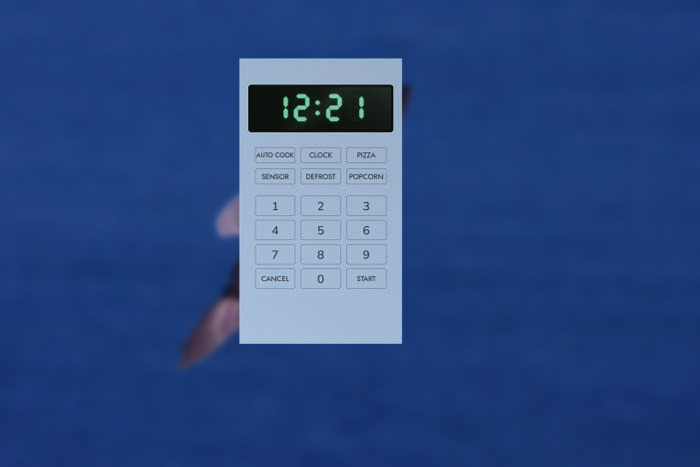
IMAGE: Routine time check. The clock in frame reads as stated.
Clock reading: 12:21
